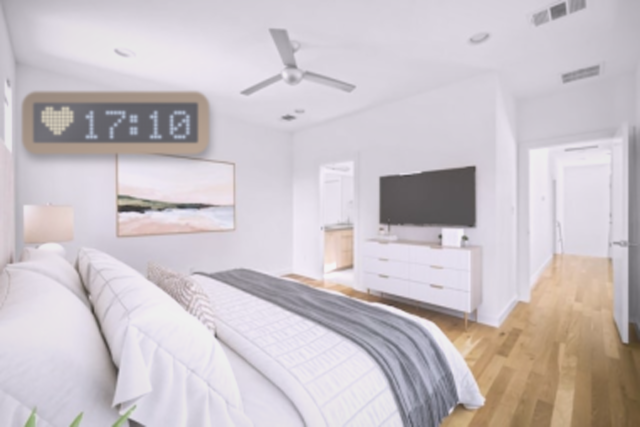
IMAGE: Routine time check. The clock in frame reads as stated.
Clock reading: 17:10
